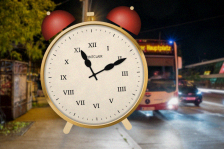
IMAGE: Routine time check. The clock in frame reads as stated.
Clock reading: 11:11
